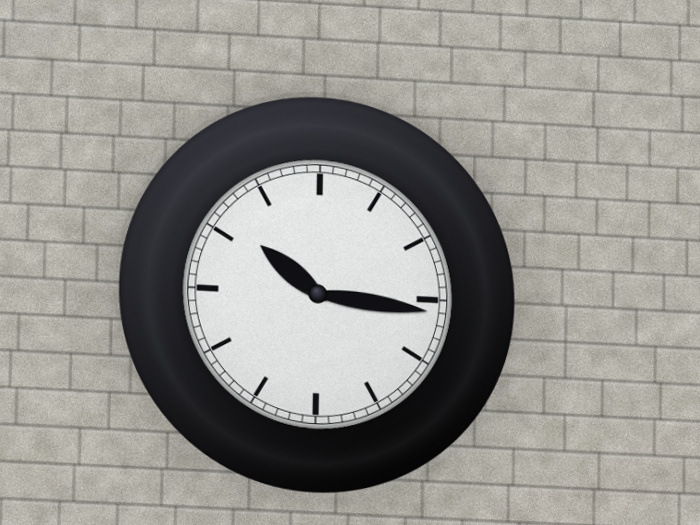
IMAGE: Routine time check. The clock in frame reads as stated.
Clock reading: 10:16
